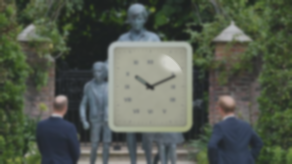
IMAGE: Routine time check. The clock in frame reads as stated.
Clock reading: 10:11
